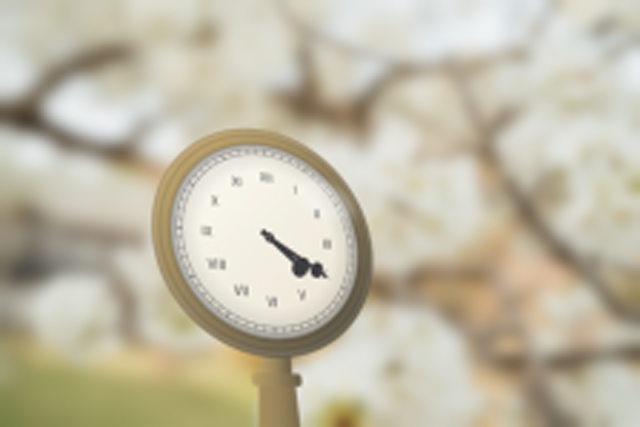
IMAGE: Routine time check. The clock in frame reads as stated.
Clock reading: 4:20
